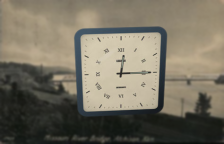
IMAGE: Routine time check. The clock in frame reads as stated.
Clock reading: 12:15
